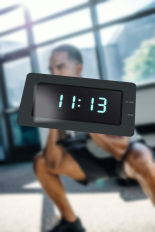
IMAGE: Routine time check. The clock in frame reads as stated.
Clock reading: 11:13
